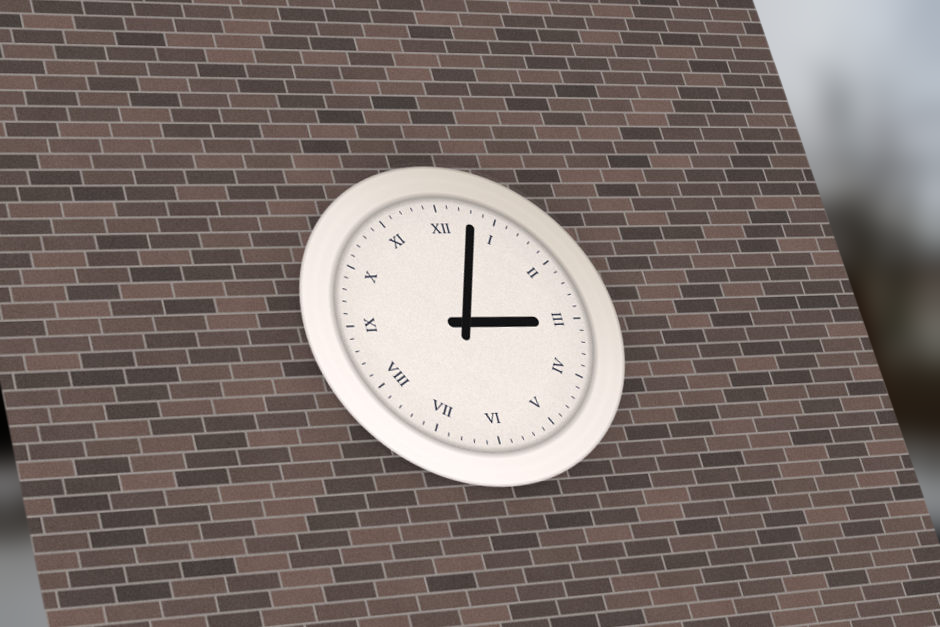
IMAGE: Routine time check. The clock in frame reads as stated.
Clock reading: 3:03
